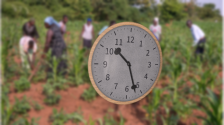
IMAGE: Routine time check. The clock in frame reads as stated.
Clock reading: 10:27
